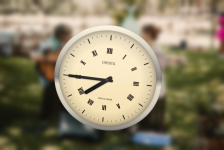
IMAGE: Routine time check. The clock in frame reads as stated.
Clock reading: 7:45
